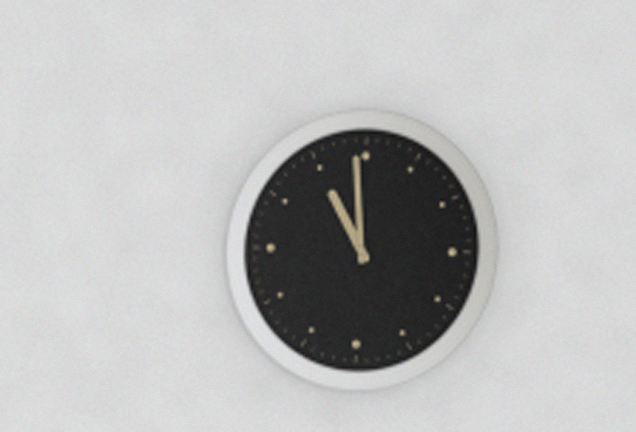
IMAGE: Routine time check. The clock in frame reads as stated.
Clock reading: 10:59
